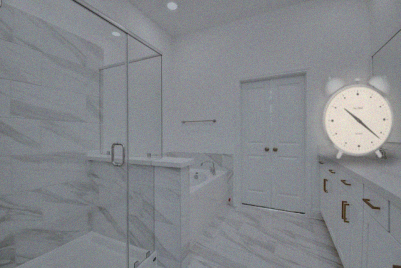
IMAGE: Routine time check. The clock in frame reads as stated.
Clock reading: 10:22
